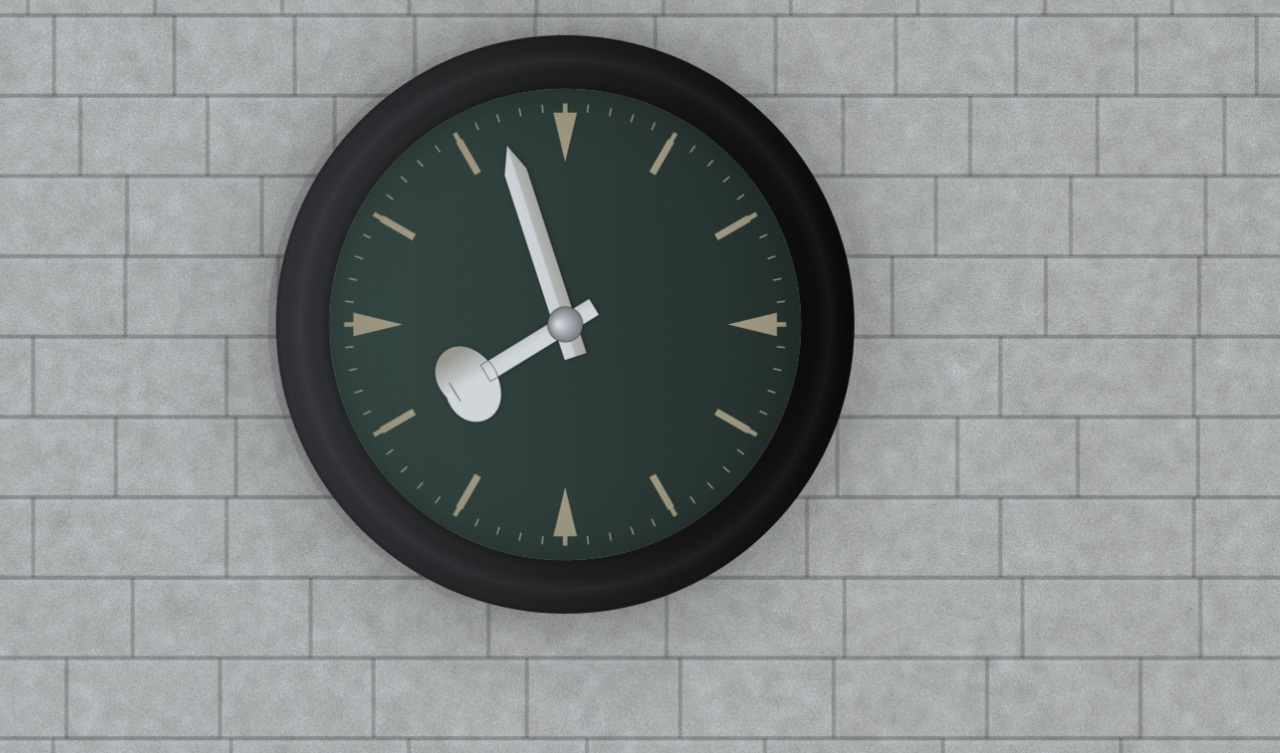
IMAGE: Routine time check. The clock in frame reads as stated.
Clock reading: 7:57
